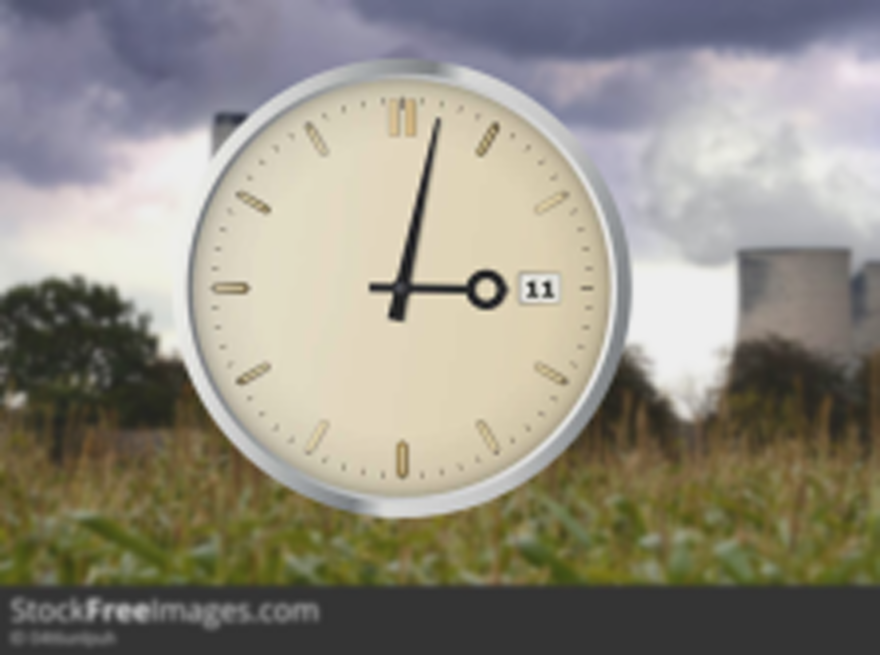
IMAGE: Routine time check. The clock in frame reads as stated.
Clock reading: 3:02
